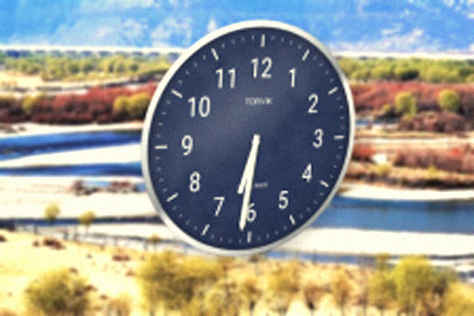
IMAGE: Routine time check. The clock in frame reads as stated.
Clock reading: 6:31
